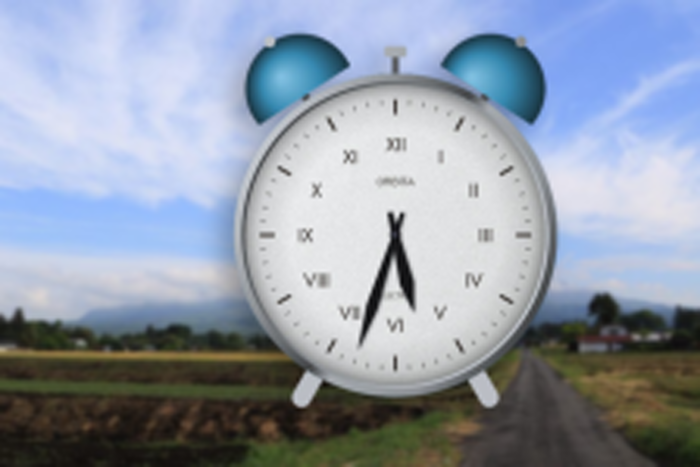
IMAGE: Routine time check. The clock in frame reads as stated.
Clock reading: 5:33
